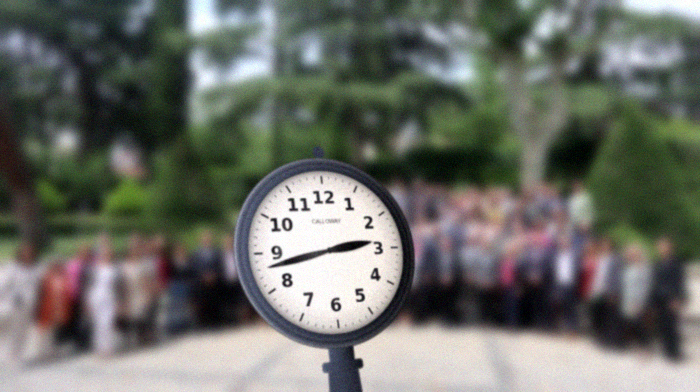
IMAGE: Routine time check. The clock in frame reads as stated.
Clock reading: 2:43
